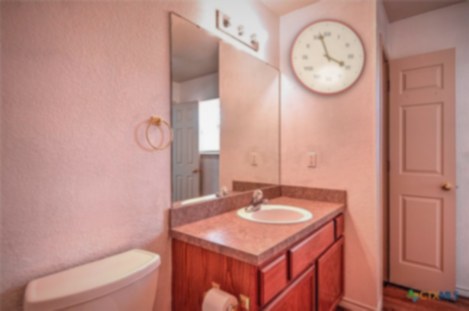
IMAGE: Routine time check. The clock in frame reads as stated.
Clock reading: 3:57
